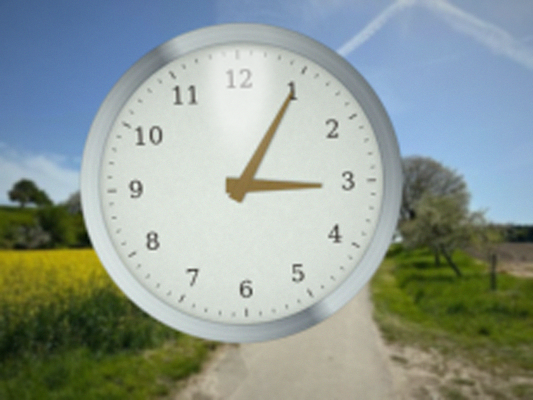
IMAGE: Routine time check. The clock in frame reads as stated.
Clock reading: 3:05
